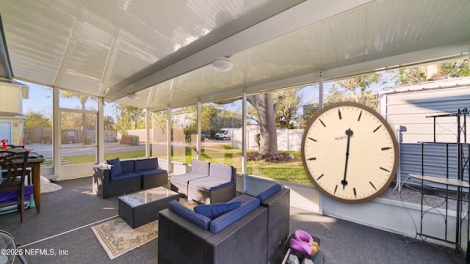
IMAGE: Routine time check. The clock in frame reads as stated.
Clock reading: 12:33
